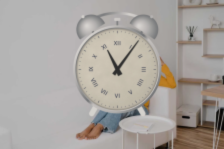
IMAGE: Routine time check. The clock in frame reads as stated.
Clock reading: 11:06
